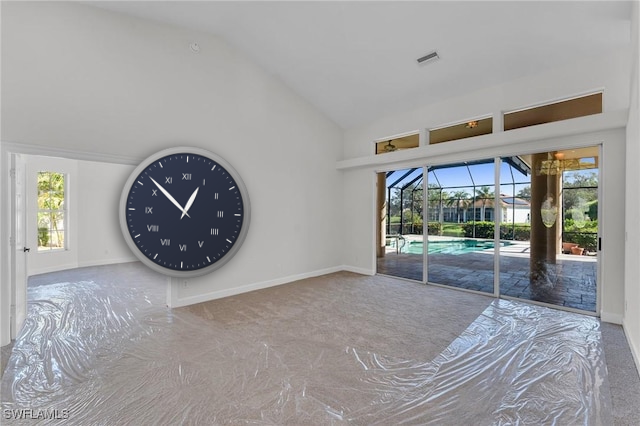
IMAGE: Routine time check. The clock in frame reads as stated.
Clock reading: 12:52
